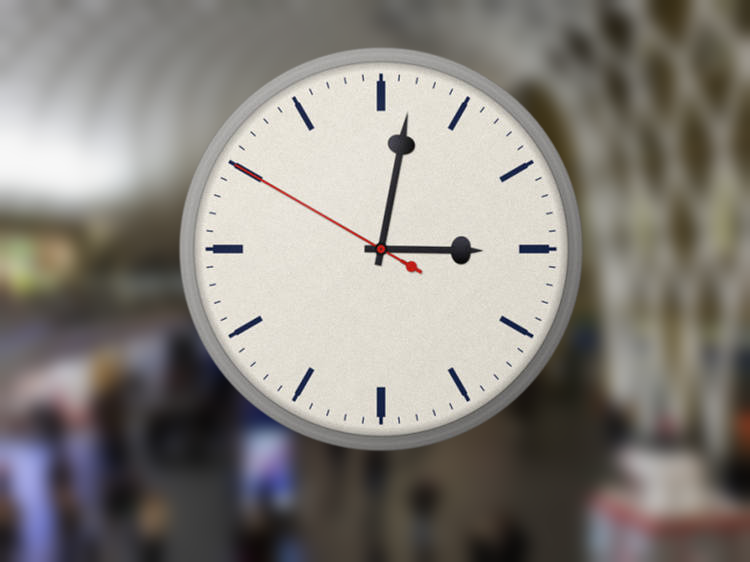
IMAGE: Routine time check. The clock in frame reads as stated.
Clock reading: 3:01:50
